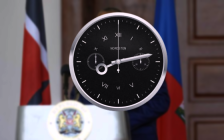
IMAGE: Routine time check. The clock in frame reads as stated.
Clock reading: 8:13
